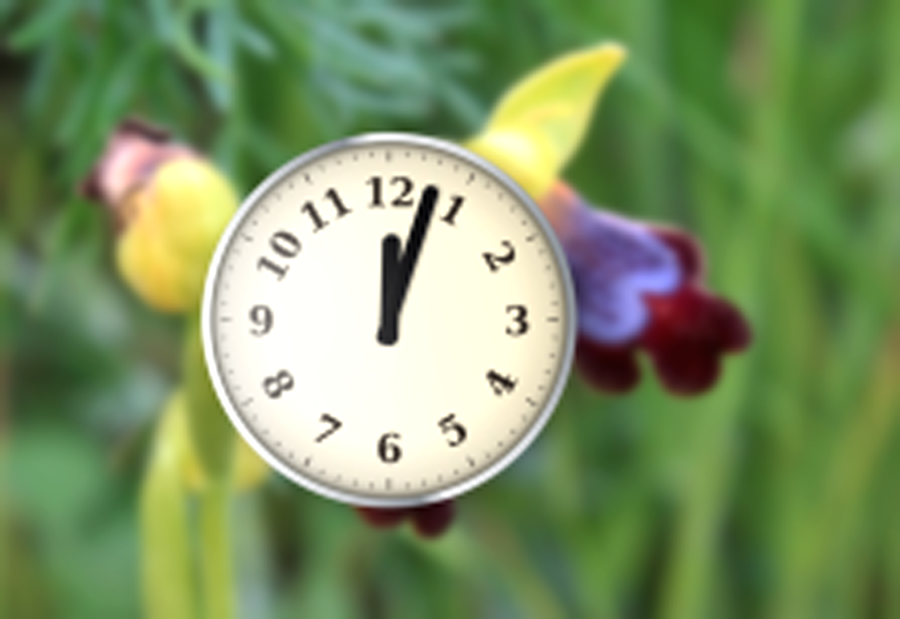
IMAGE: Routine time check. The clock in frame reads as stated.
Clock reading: 12:03
